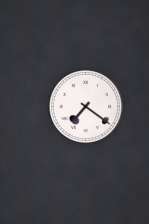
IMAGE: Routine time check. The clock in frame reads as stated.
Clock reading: 7:21
